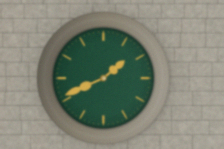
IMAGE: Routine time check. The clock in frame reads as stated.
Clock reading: 1:41
